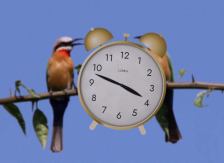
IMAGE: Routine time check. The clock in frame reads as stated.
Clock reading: 3:48
